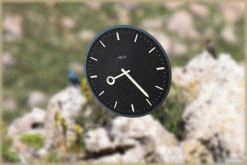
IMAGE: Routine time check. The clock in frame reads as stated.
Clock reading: 8:24
